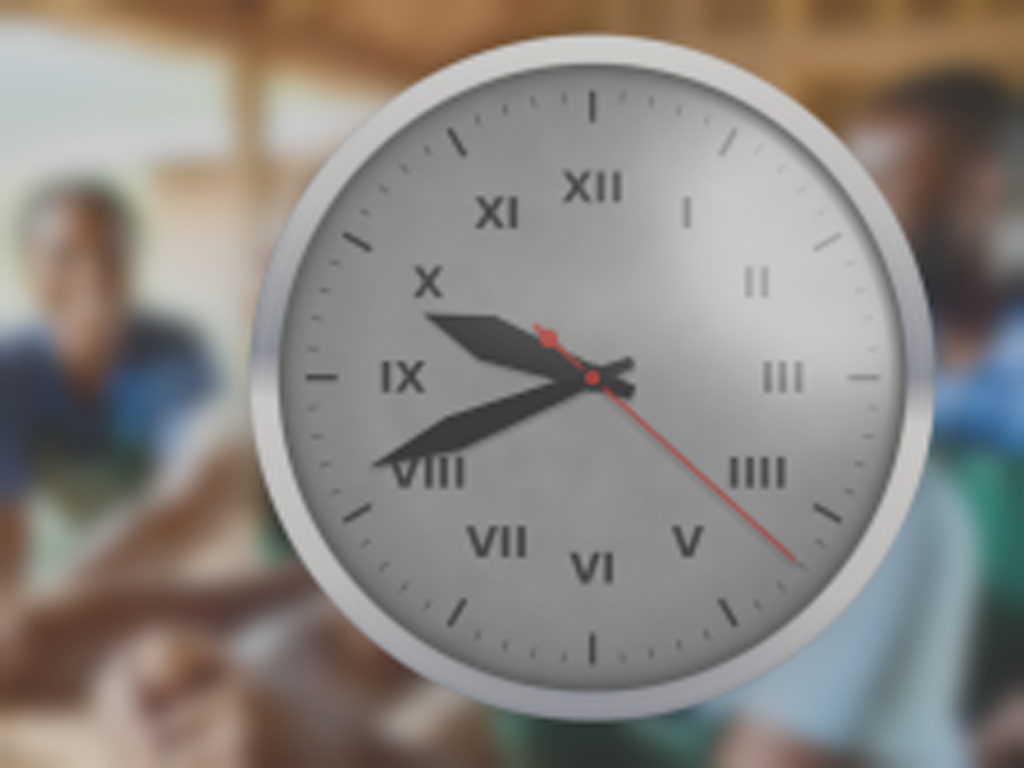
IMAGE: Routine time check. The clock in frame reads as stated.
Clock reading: 9:41:22
